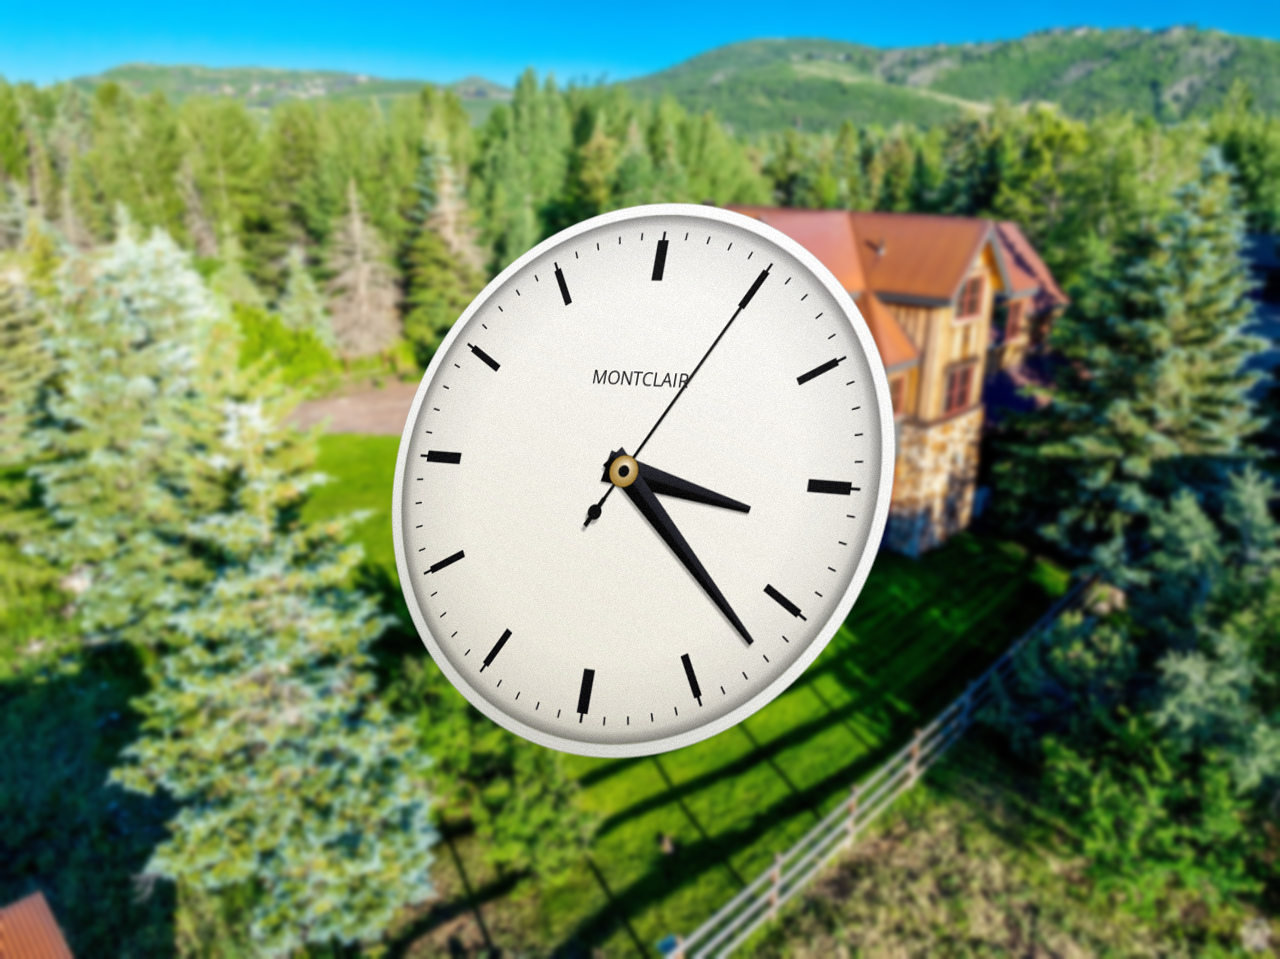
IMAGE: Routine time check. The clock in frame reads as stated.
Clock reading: 3:22:05
